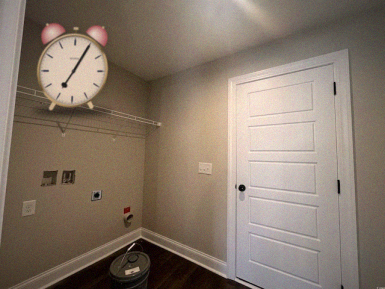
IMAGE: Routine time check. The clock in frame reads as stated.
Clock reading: 7:05
